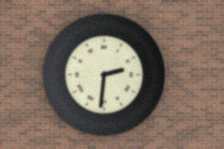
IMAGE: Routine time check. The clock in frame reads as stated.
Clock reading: 2:31
